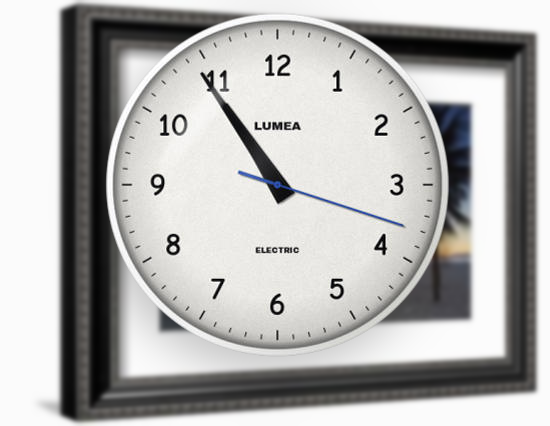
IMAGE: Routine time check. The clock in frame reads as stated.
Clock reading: 10:54:18
